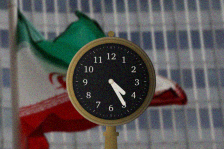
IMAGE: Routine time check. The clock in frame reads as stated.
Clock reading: 4:25
